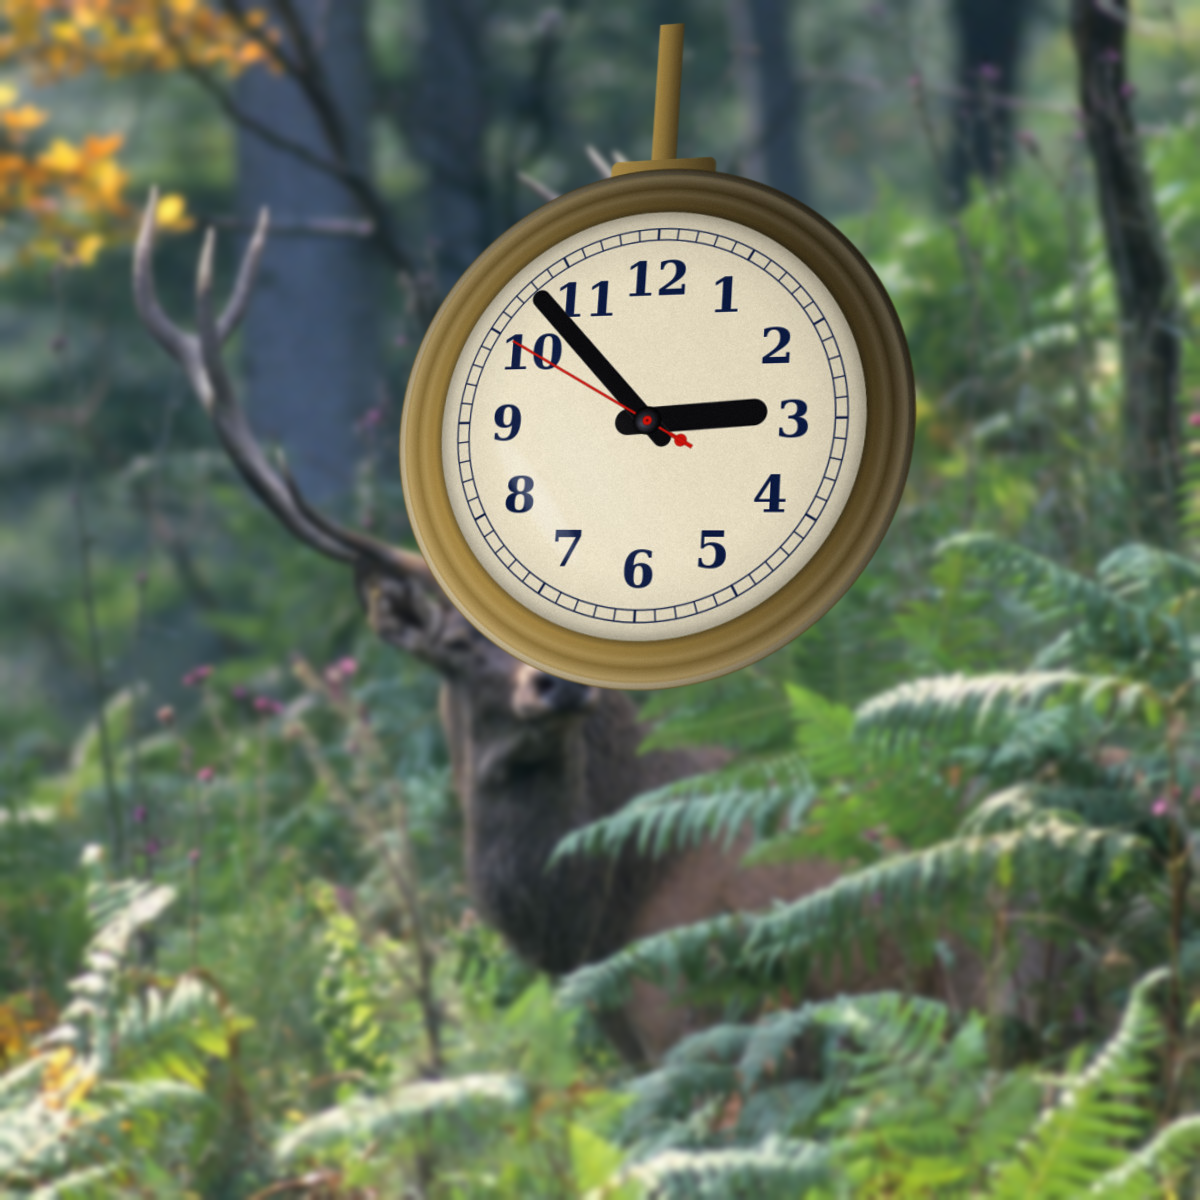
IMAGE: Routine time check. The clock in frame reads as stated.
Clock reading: 2:52:50
